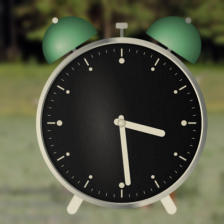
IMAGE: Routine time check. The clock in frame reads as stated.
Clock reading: 3:29
